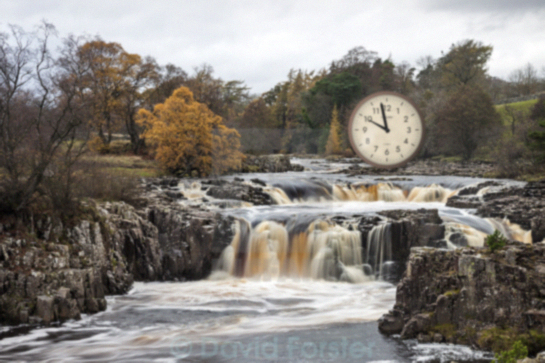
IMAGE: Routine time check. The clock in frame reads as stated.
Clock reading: 9:58
